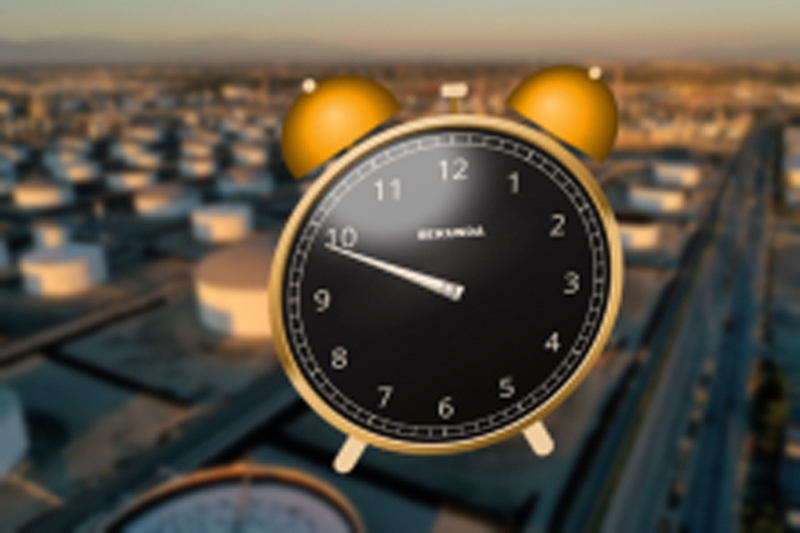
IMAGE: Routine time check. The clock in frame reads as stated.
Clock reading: 9:49
